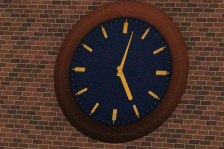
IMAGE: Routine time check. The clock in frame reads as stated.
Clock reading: 5:02
